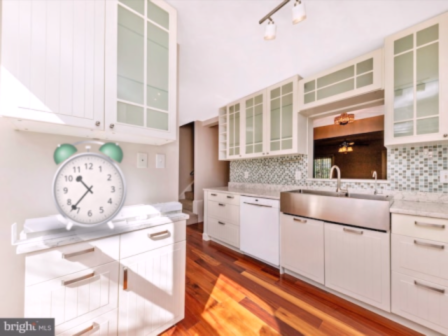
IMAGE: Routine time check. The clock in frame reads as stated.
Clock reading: 10:37
